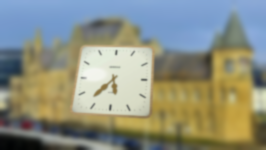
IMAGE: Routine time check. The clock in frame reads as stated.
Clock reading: 5:37
